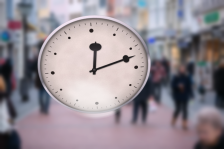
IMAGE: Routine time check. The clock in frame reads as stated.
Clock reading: 12:12
